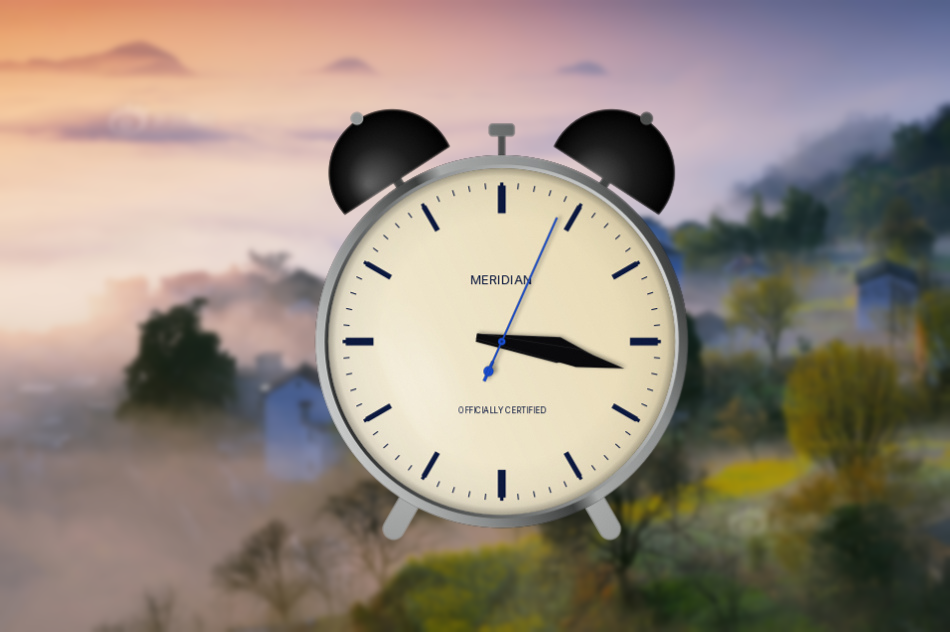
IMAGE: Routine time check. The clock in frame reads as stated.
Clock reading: 3:17:04
